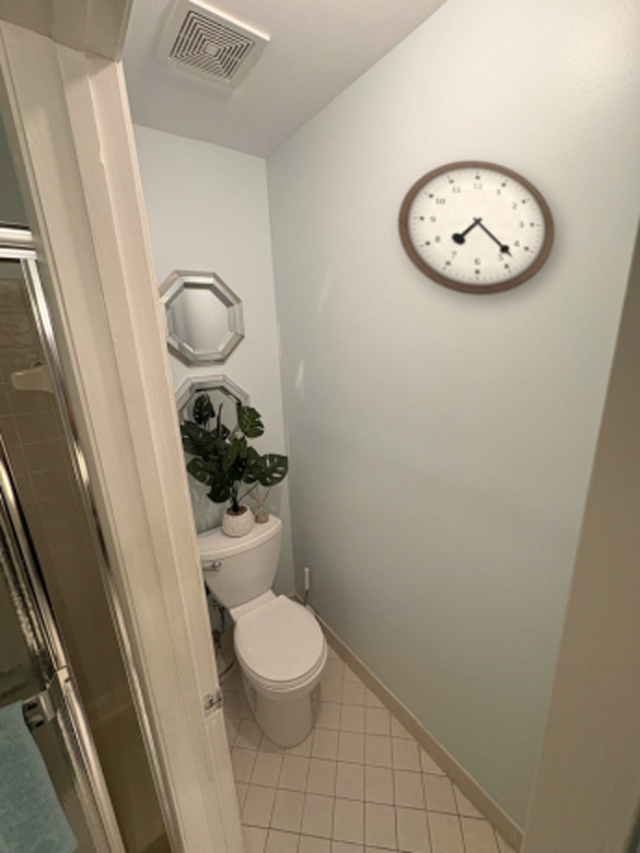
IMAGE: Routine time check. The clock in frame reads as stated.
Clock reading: 7:23
